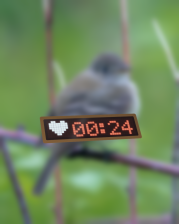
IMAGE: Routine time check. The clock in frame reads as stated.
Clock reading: 0:24
